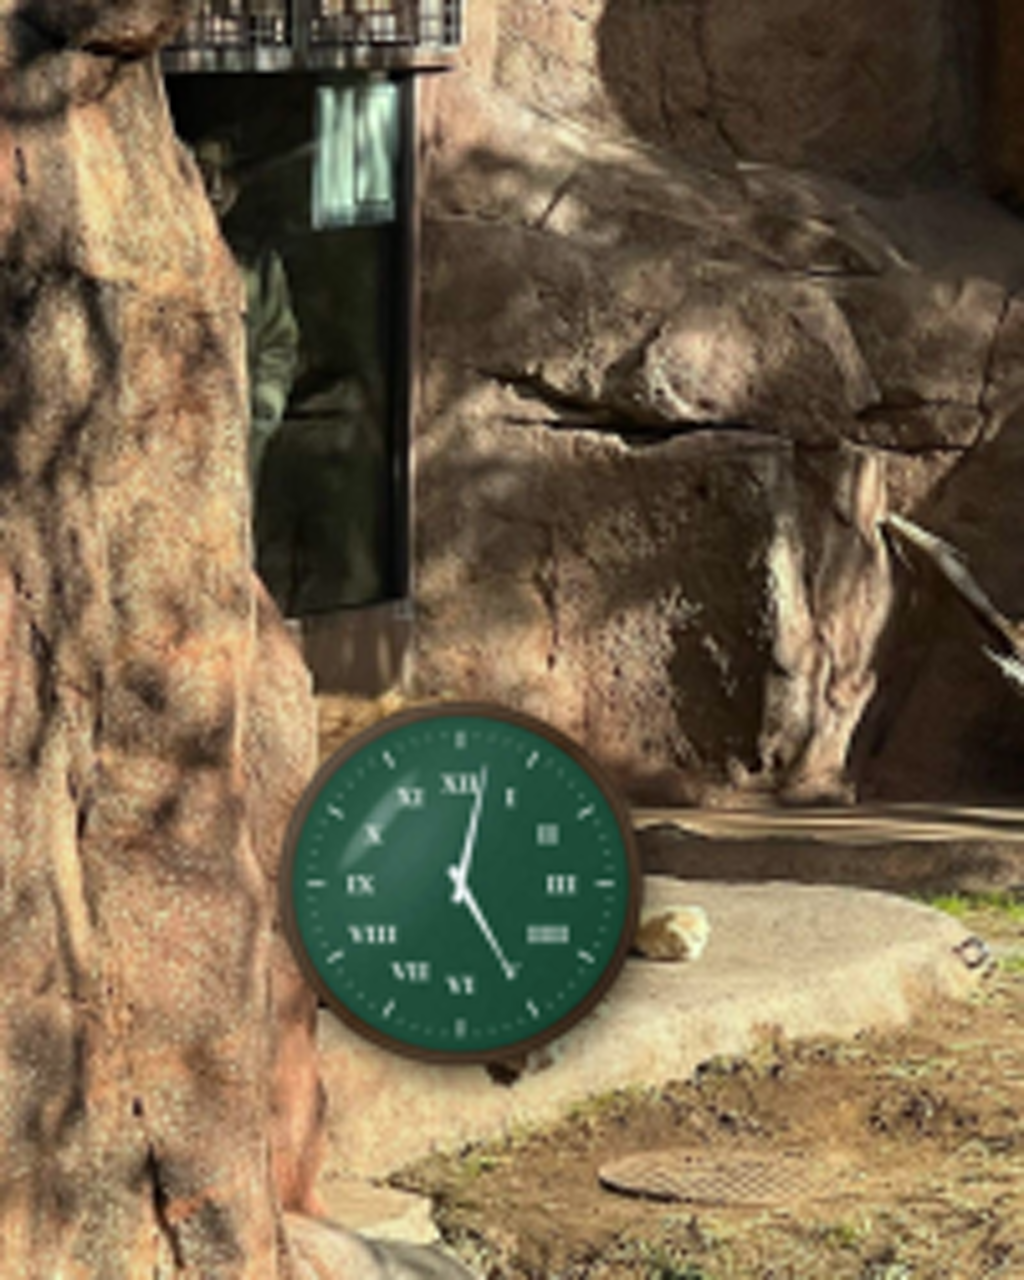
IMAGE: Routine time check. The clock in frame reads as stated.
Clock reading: 5:02
